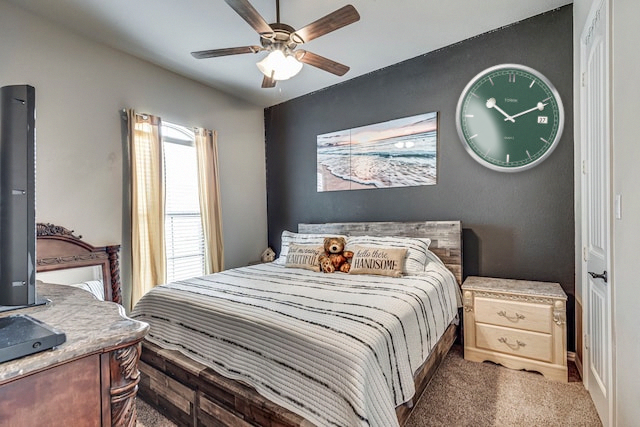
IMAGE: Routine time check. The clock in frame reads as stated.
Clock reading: 10:11
